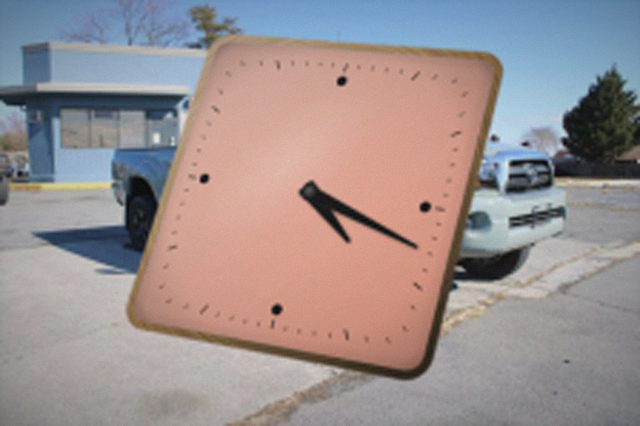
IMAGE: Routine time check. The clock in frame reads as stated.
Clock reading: 4:18
